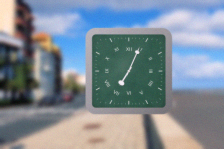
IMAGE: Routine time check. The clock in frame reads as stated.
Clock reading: 7:04
